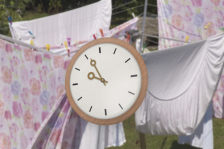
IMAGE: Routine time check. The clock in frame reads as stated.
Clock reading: 9:56
